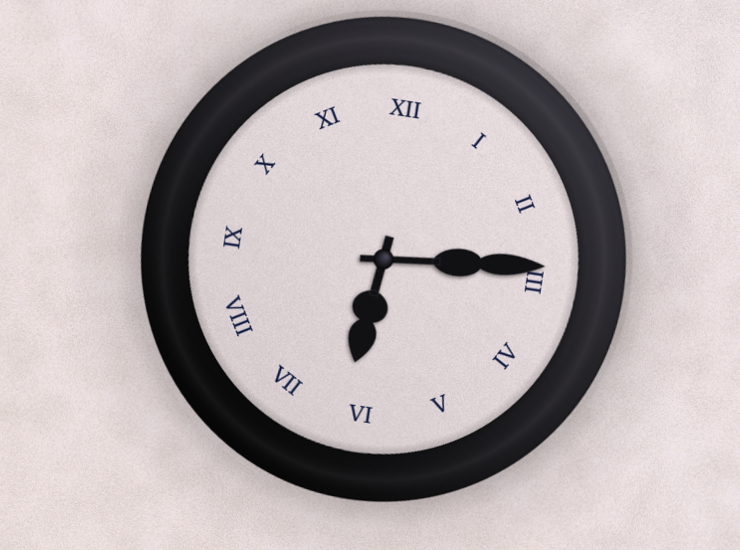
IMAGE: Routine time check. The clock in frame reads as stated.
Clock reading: 6:14
